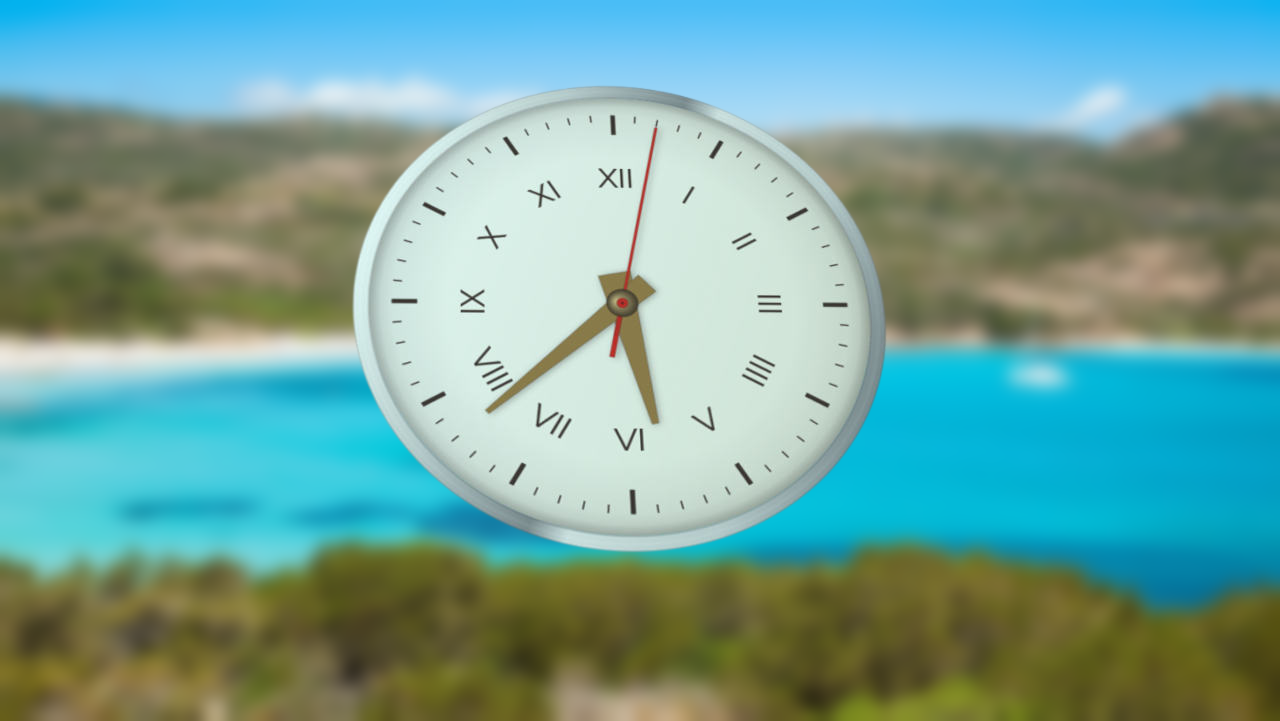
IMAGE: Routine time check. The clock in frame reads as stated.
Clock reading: 5:38:02
